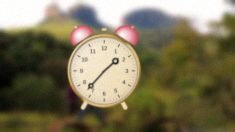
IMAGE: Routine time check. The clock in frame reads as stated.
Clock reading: 1:37
